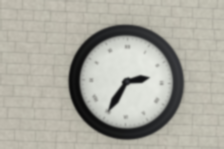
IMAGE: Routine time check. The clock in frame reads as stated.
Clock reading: 2:35
